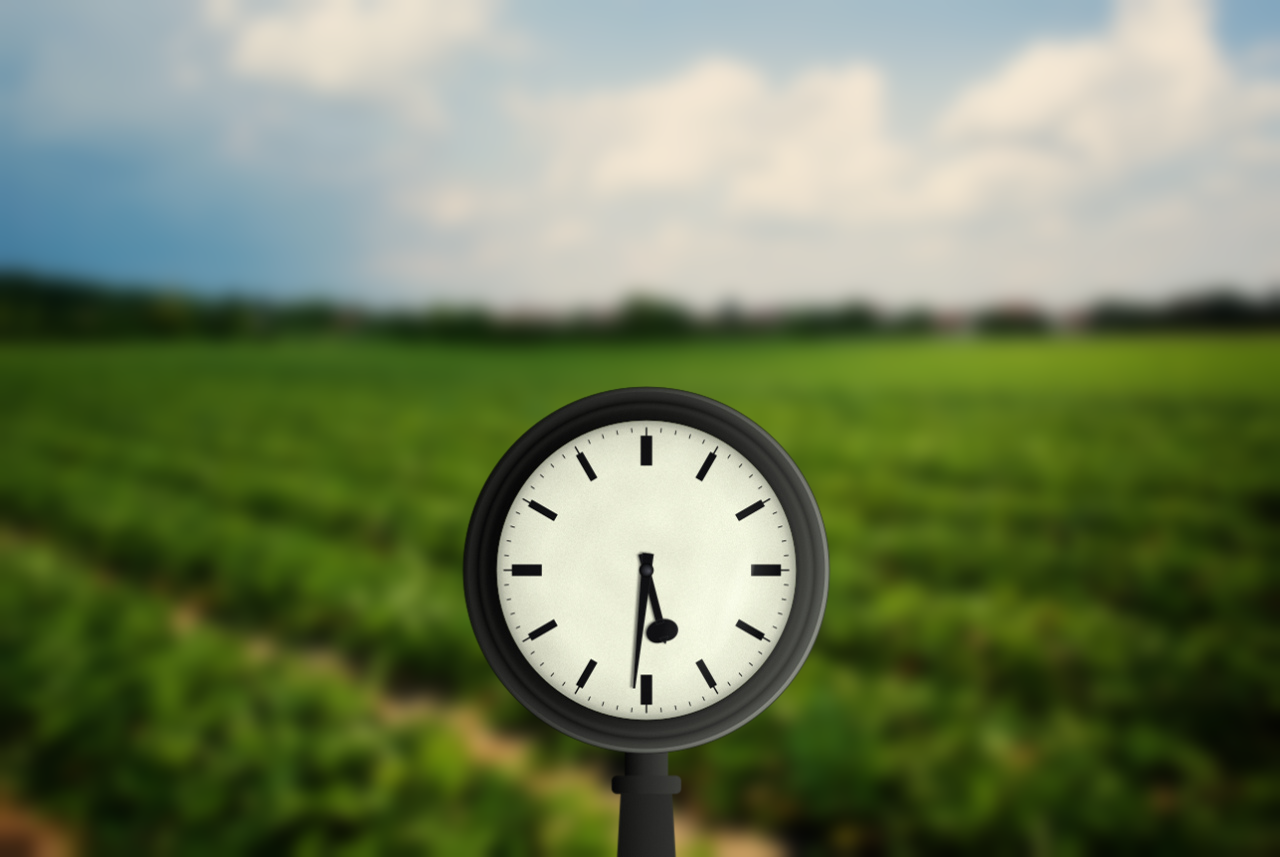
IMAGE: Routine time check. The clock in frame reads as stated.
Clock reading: 5:31
